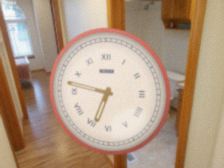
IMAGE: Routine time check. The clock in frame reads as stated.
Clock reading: 6:47
